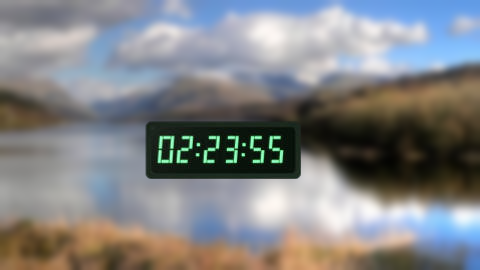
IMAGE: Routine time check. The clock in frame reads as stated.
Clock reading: 2:23:55
